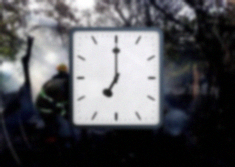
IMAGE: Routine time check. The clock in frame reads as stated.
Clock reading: 7:00
